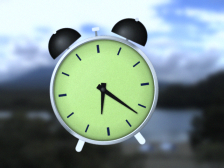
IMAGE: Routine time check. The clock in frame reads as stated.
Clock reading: 6:22
